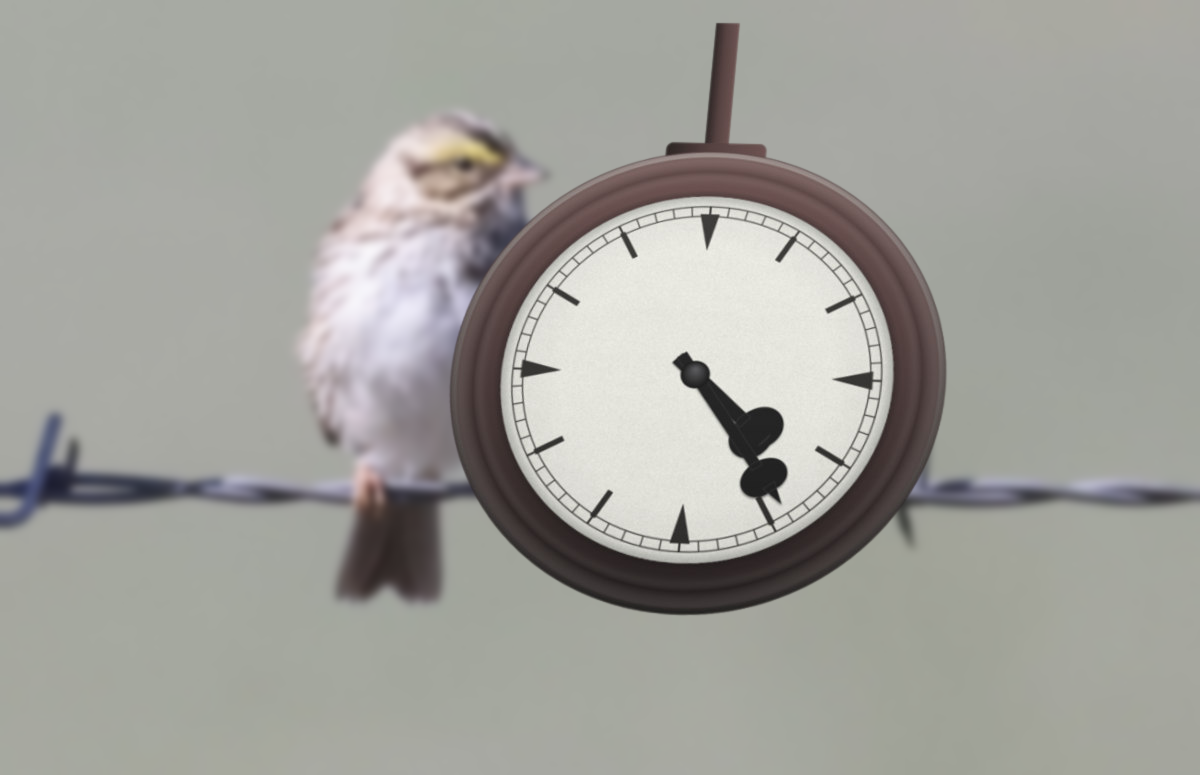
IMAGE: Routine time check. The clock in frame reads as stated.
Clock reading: 4:24
